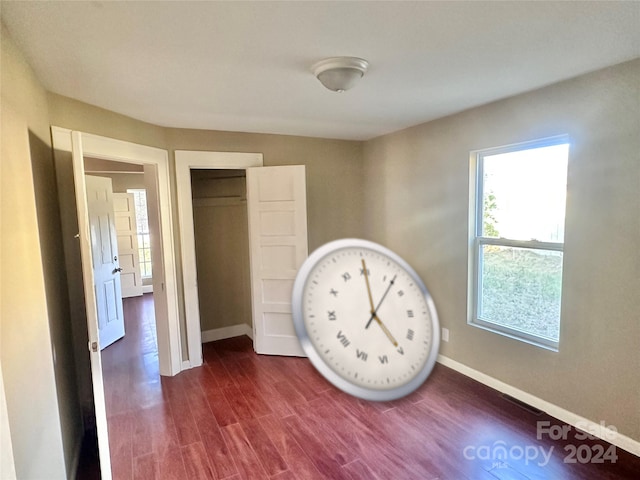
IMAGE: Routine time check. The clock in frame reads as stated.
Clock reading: 5:00:07
